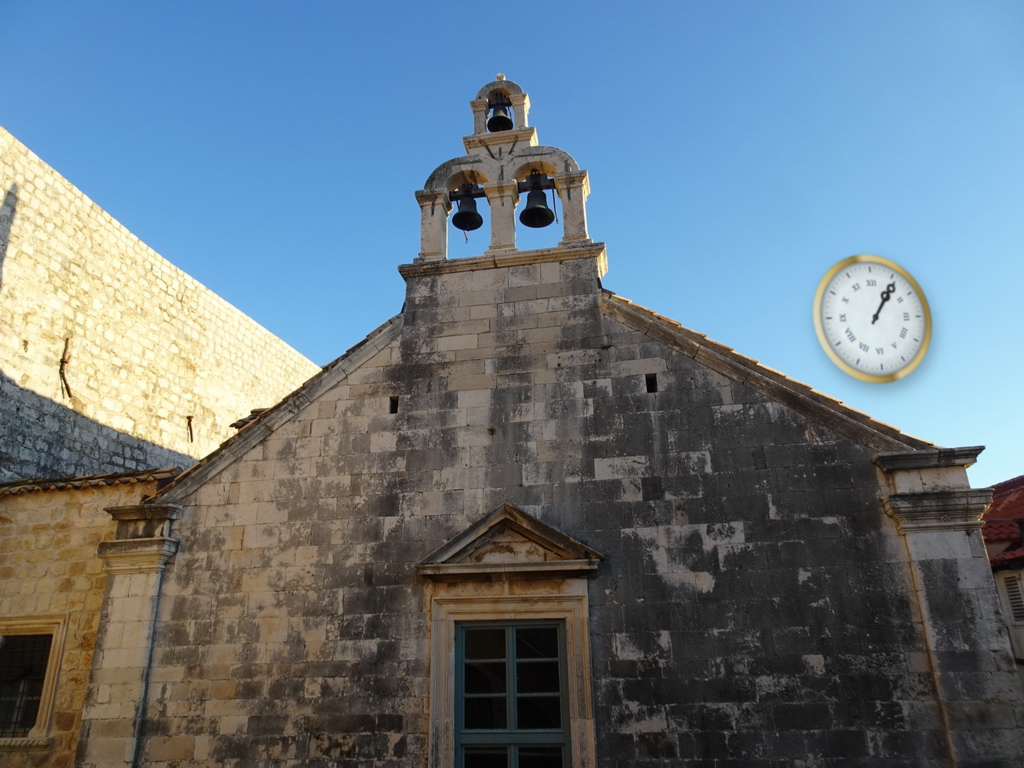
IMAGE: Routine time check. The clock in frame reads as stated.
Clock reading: 1:06
